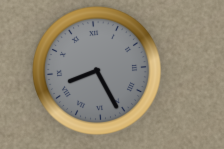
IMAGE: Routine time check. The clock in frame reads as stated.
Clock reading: 8:26
